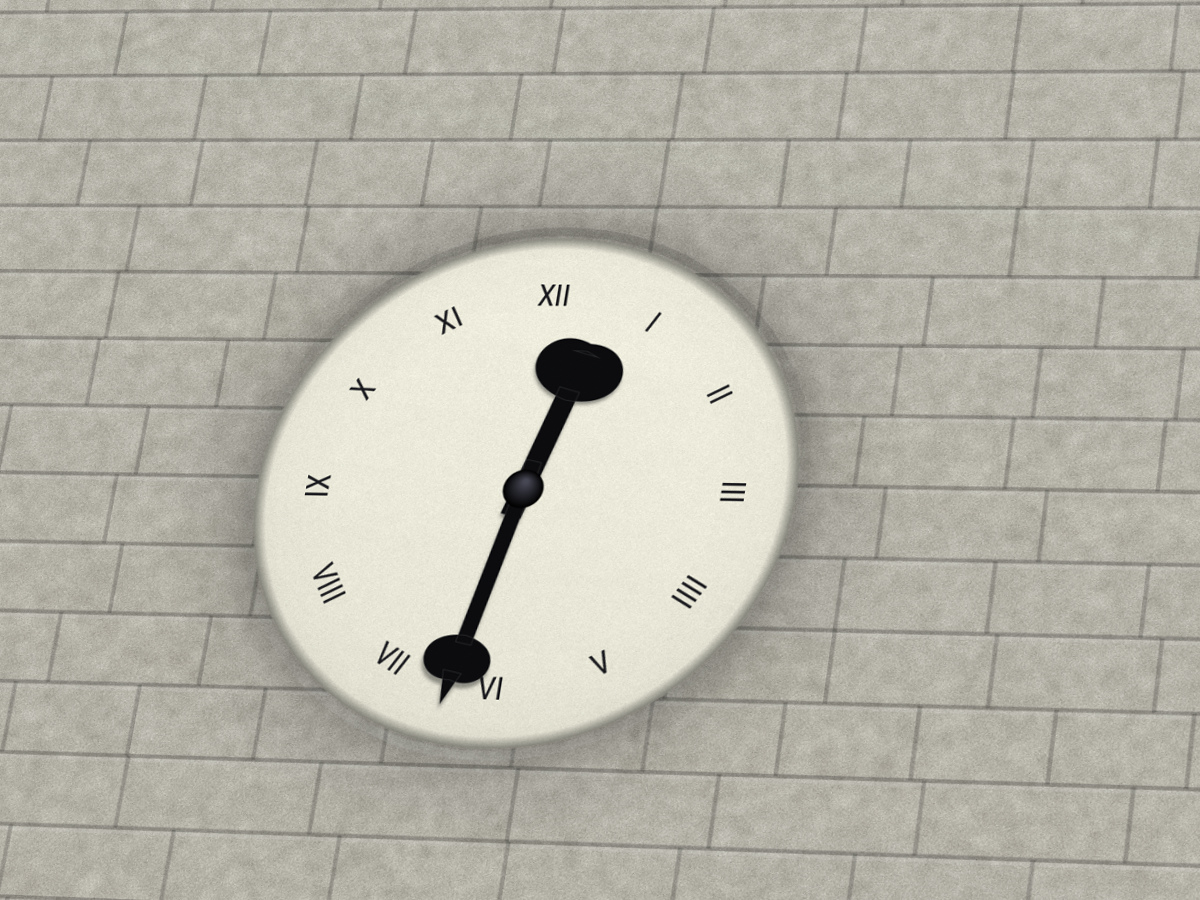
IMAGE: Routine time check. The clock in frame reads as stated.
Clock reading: 12:32
